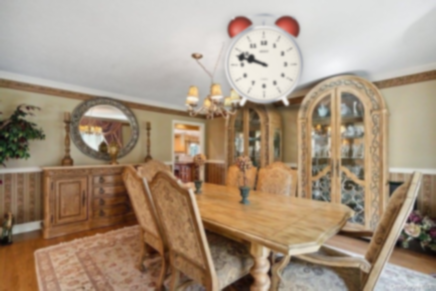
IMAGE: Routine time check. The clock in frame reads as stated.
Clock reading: 9:48
